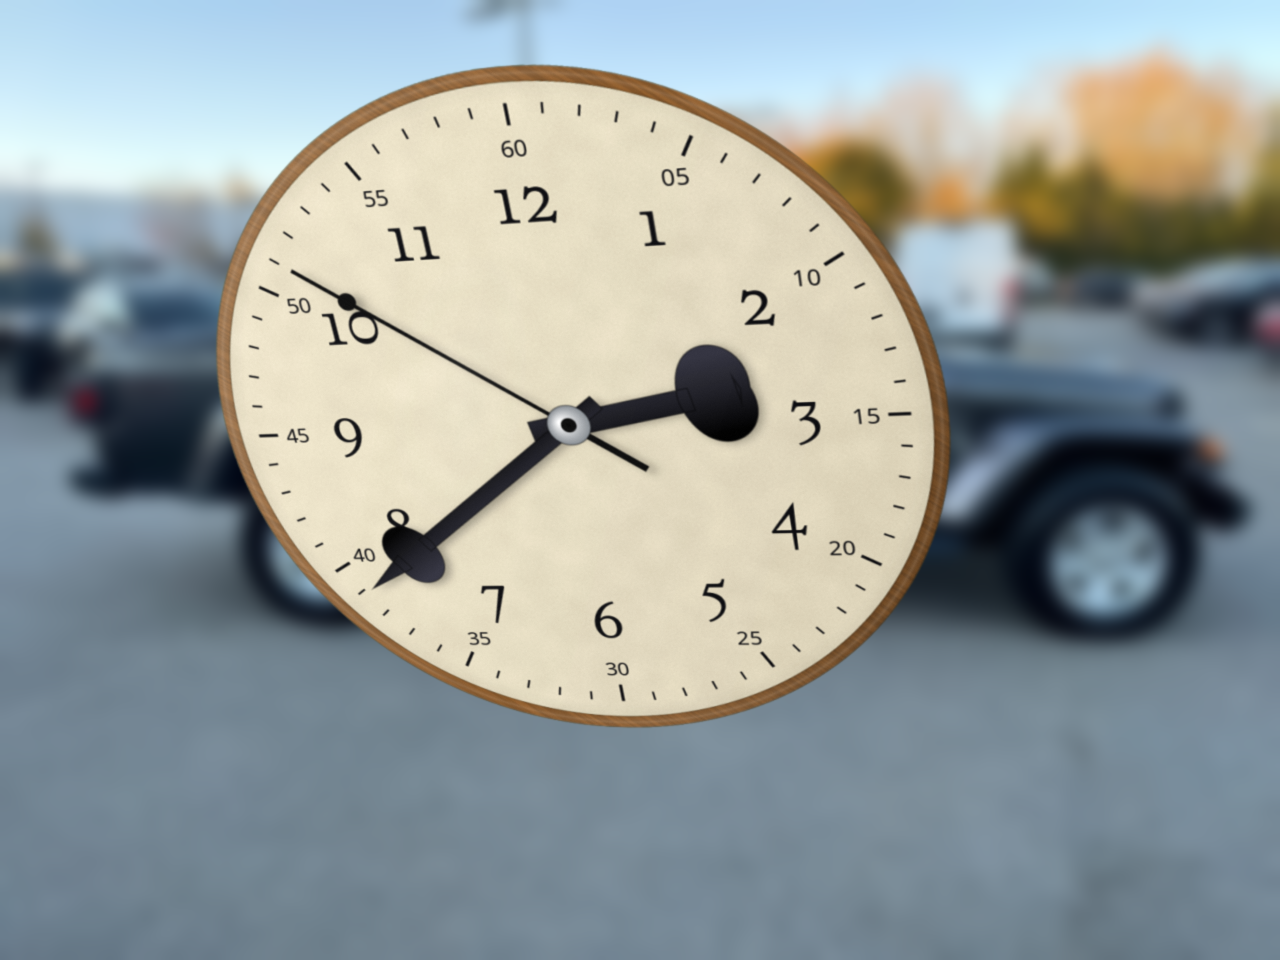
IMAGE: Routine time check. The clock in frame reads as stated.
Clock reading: 2:38:51
